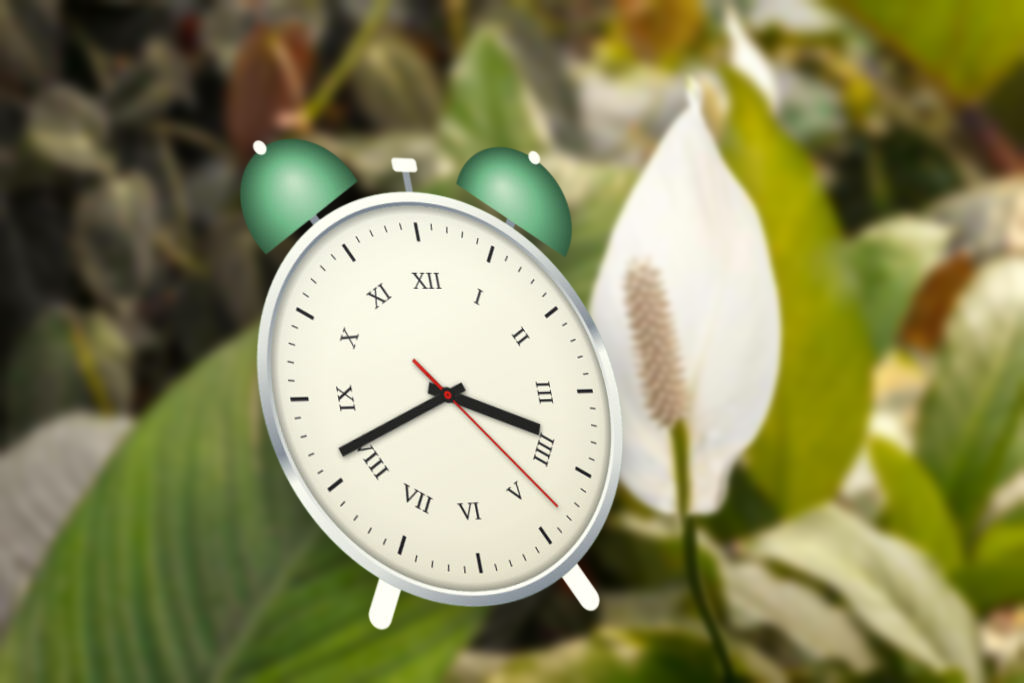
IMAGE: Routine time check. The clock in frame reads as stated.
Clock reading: 3:41:23
